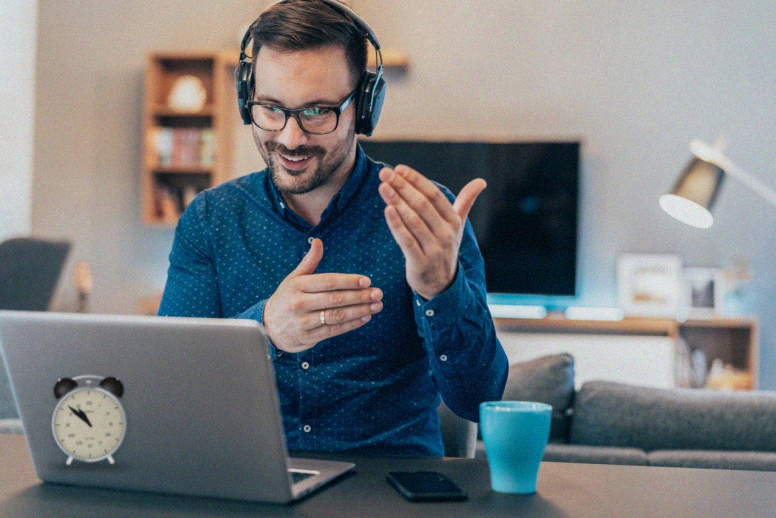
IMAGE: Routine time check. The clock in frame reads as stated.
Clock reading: 10:52
